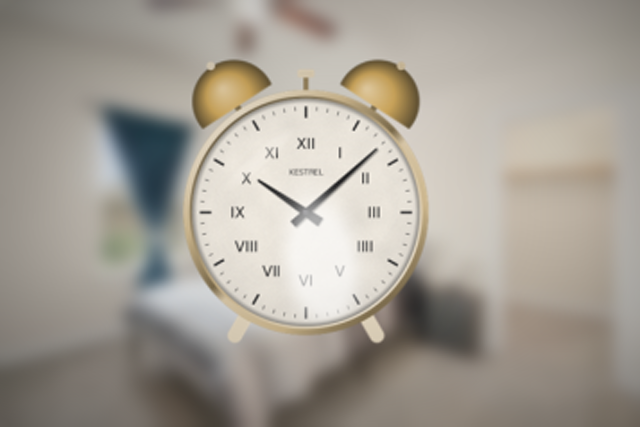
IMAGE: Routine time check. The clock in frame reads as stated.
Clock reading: 10:08
